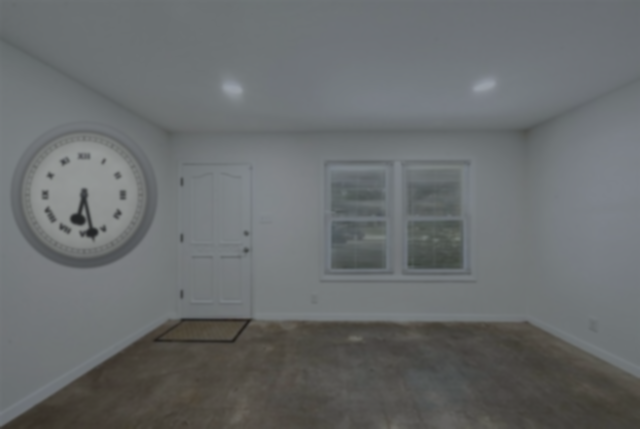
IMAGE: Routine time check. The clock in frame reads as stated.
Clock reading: 6:28
